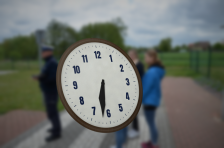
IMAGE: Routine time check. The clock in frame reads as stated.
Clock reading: 6:32
